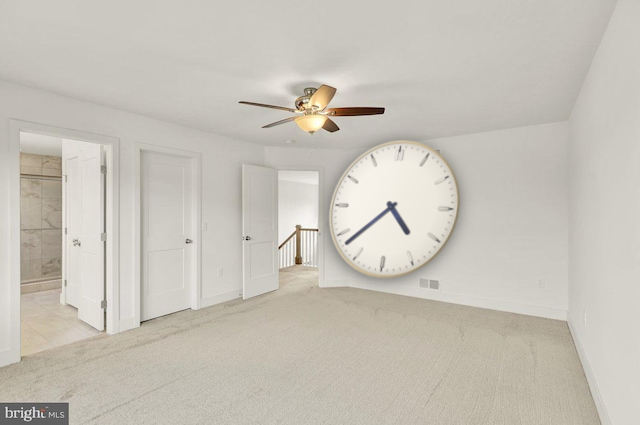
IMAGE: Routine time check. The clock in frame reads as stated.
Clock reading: 4:38
